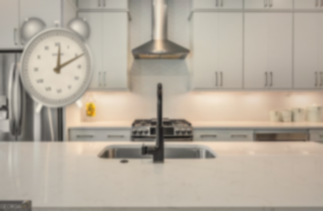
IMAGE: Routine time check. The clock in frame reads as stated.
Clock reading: 12:11
